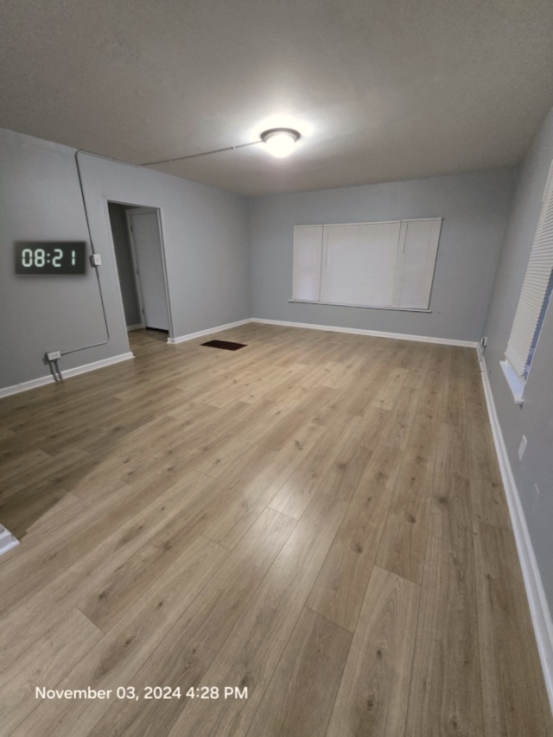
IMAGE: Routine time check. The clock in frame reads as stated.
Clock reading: 8:21
